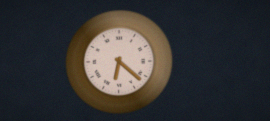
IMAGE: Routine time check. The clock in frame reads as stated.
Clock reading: 6:22
